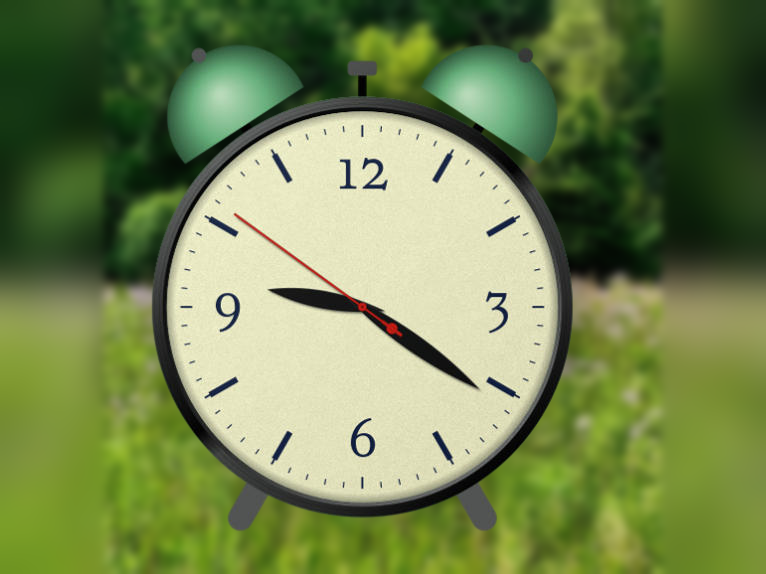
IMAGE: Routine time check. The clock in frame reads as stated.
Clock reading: 9:20:51
